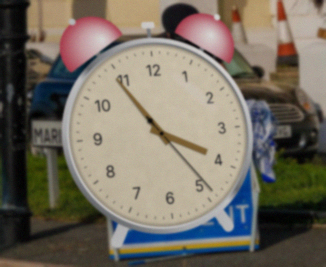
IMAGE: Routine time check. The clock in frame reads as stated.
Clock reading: 3:54:24
